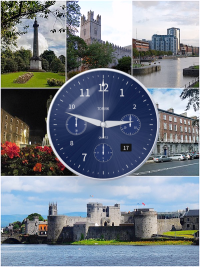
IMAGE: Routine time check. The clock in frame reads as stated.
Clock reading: 2:48
